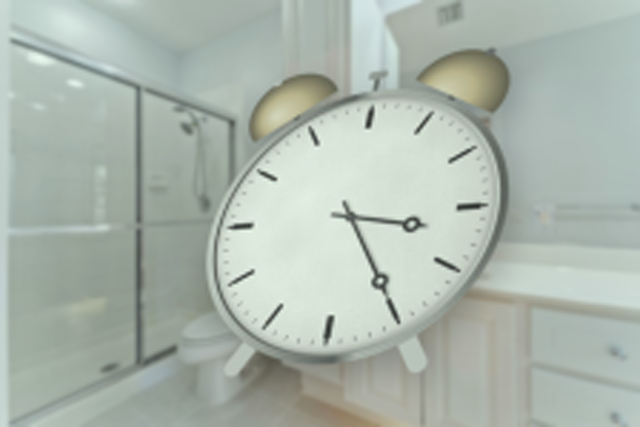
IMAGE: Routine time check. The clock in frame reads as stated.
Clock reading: 3:25
